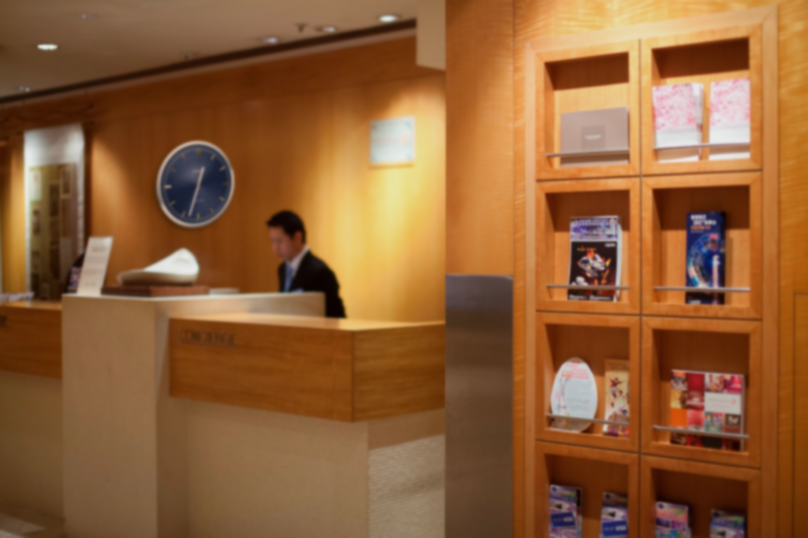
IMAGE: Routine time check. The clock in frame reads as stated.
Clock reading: 12:33
